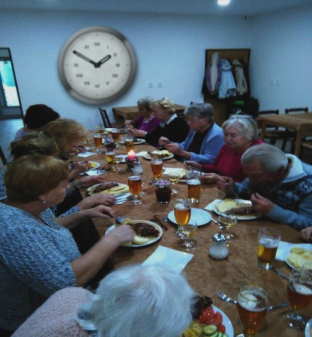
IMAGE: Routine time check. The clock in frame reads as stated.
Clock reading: 1:50
